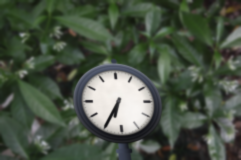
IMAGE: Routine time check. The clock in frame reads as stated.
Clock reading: 6:35
